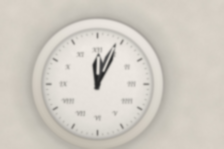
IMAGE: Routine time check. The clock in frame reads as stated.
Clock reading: 12:04
